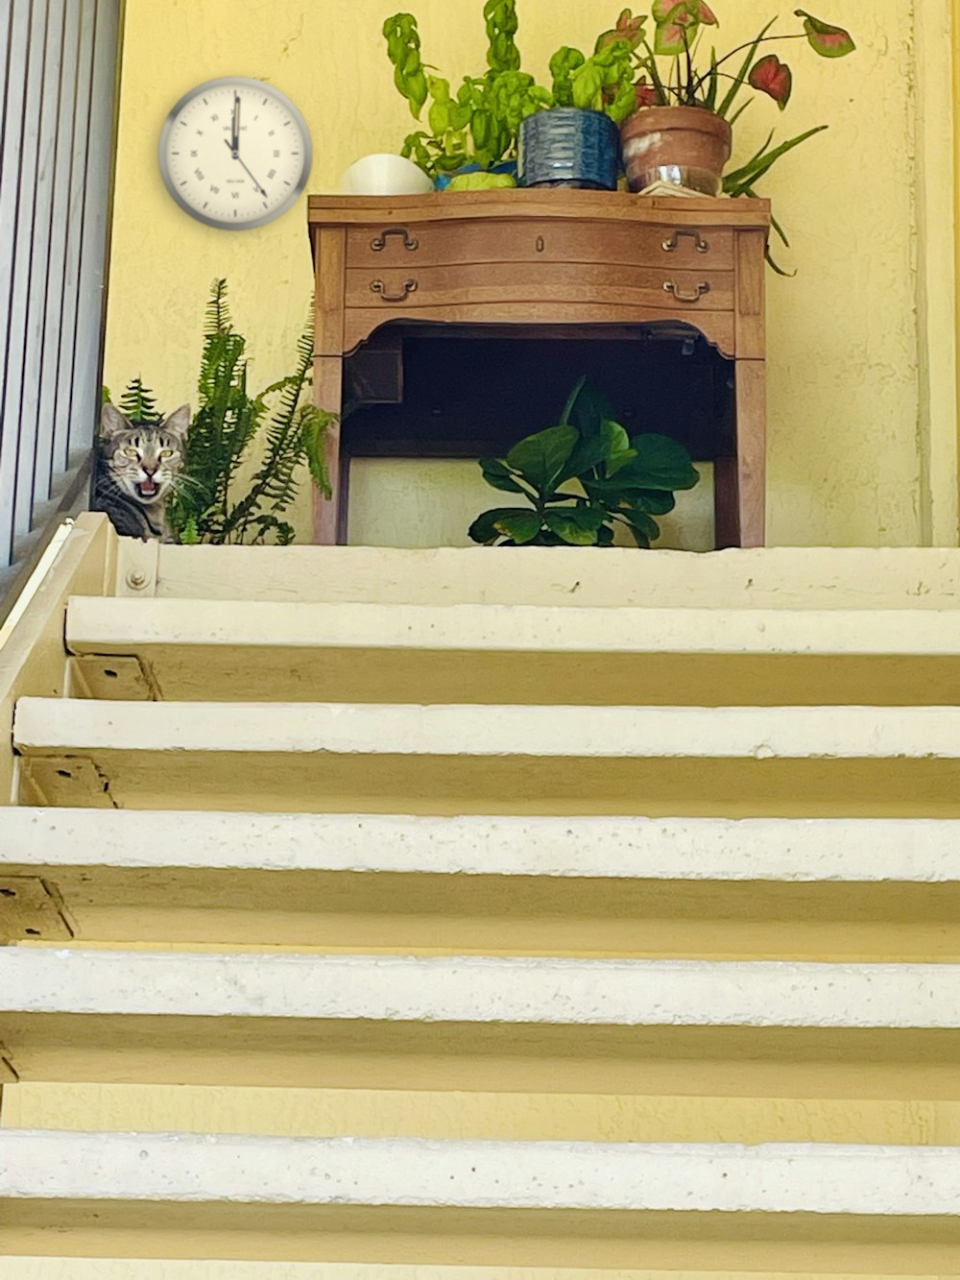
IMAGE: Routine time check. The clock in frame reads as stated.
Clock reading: 12:00:24
